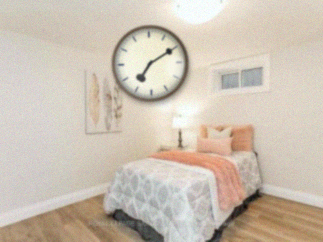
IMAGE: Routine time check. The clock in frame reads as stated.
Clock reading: 7:10
